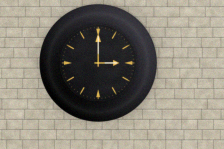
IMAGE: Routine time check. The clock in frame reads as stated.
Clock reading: 3:00
